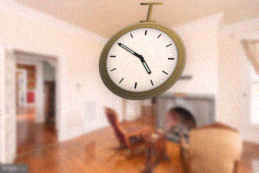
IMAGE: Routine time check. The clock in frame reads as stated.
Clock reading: 4:50
